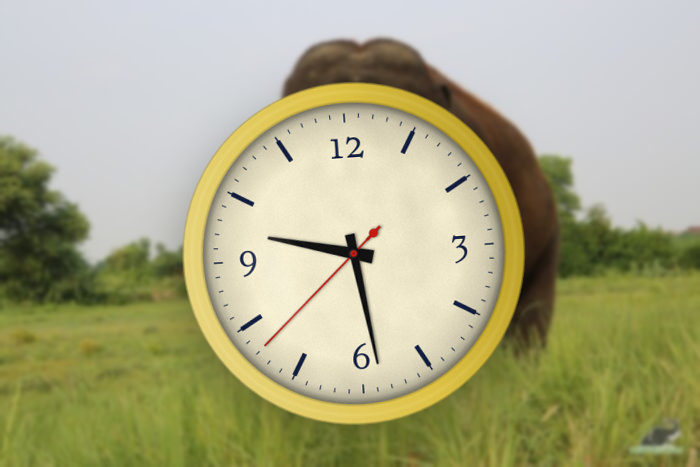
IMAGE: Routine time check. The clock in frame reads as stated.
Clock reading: 9:28:38
